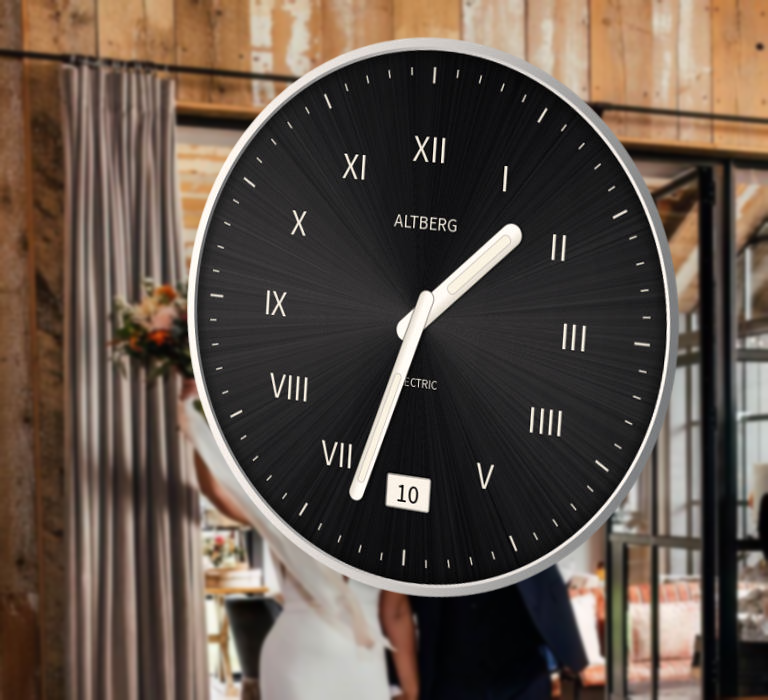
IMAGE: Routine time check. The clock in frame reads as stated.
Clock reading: 1:33
